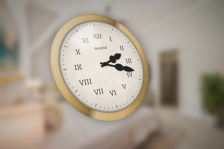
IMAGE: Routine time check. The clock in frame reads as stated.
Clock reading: 2:18
